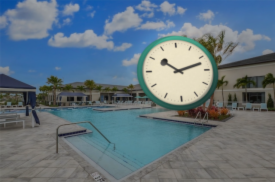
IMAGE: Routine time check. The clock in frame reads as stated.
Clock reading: 10:12
